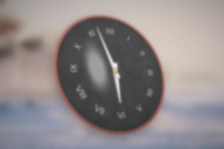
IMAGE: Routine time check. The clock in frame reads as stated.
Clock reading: 5:57
